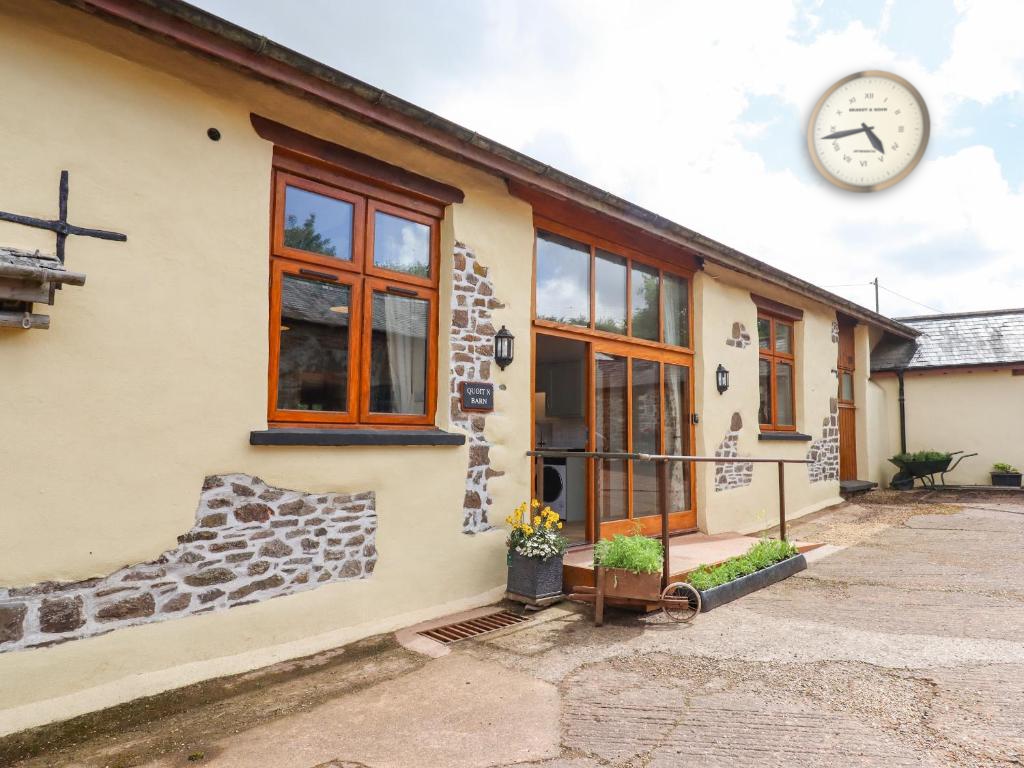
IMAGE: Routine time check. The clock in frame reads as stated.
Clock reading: 4:43
